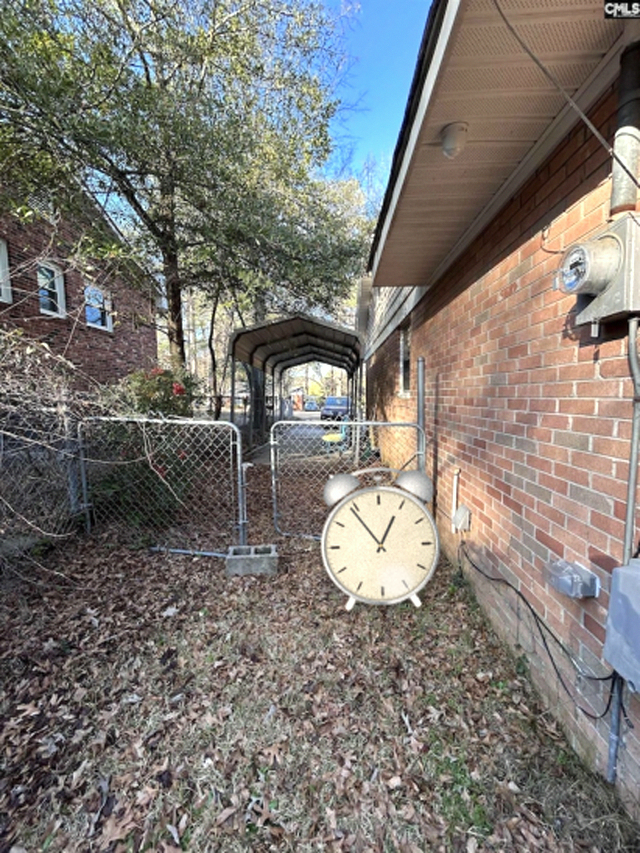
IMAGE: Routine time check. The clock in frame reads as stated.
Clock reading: 12:54
